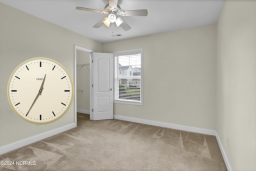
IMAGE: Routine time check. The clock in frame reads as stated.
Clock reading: 12:35
